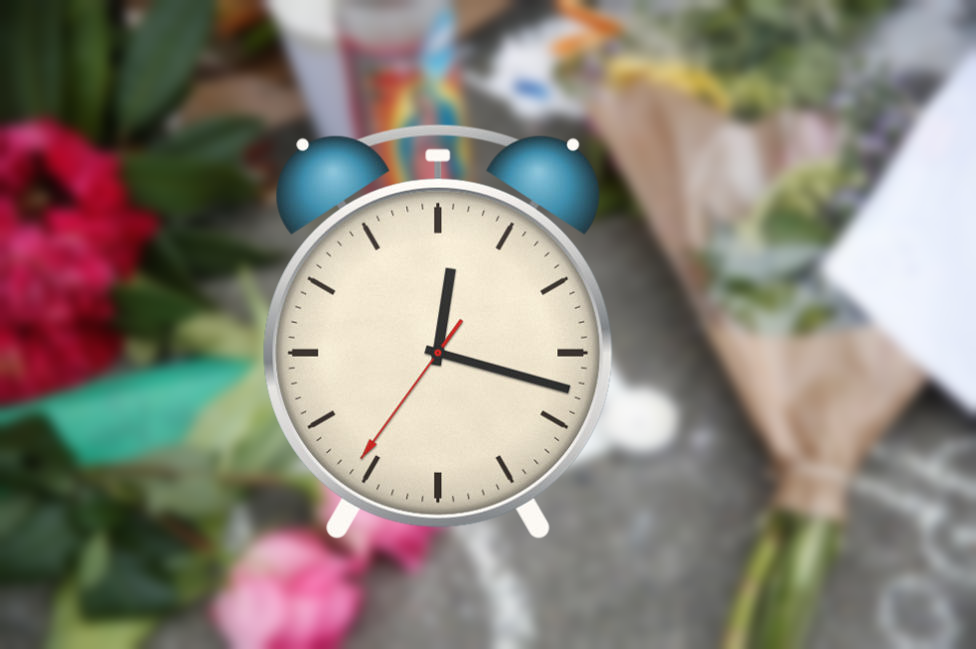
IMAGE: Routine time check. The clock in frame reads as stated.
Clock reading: 12:17:36
